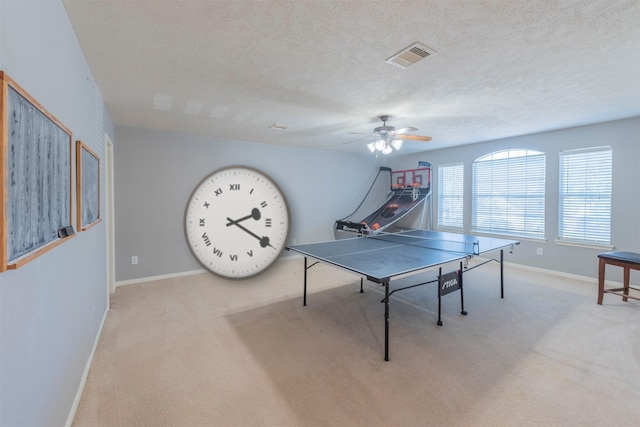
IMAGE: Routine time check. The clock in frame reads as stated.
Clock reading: 2:20
